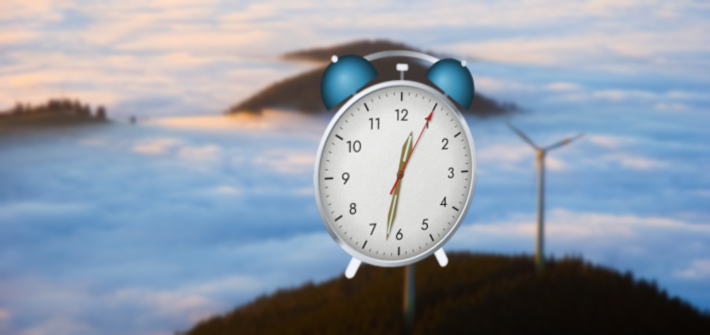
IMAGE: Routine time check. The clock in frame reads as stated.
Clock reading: 12:32:05
